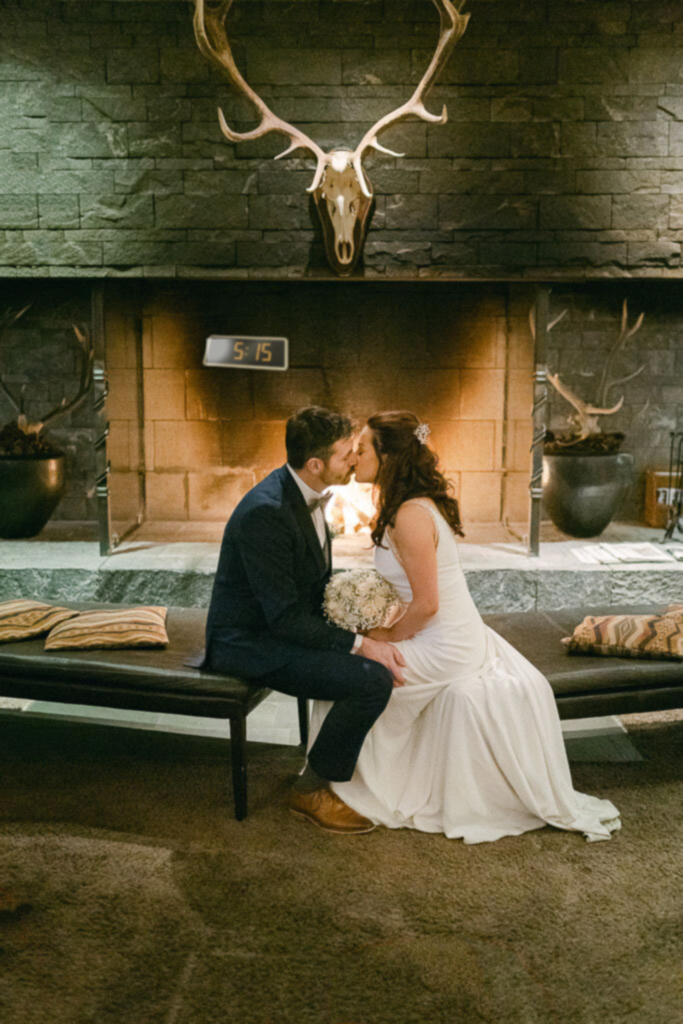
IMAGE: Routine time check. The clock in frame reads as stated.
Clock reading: 5:15
